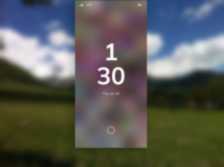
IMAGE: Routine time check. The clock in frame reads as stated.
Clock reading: 1:30
